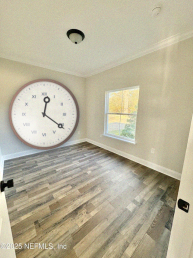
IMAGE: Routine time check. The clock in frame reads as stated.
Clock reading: 12:21
